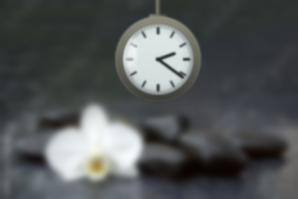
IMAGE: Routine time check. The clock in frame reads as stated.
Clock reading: 2:21
